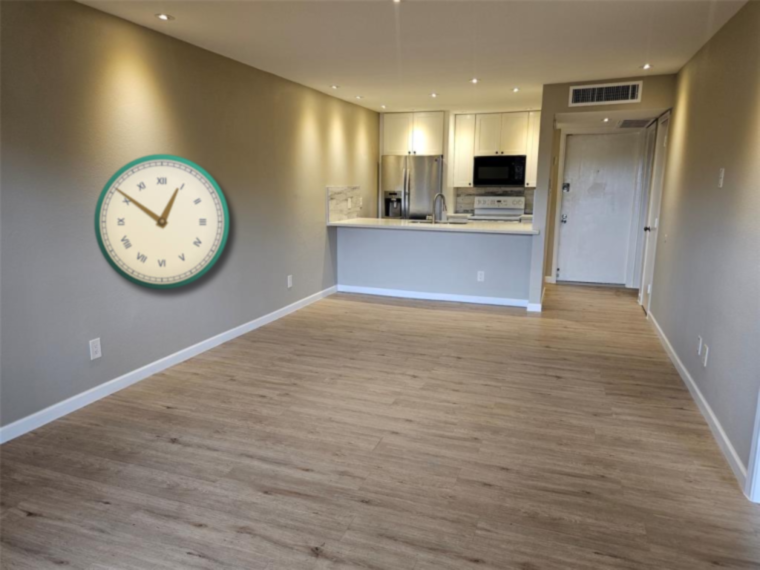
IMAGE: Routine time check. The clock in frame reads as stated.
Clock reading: 12:51
